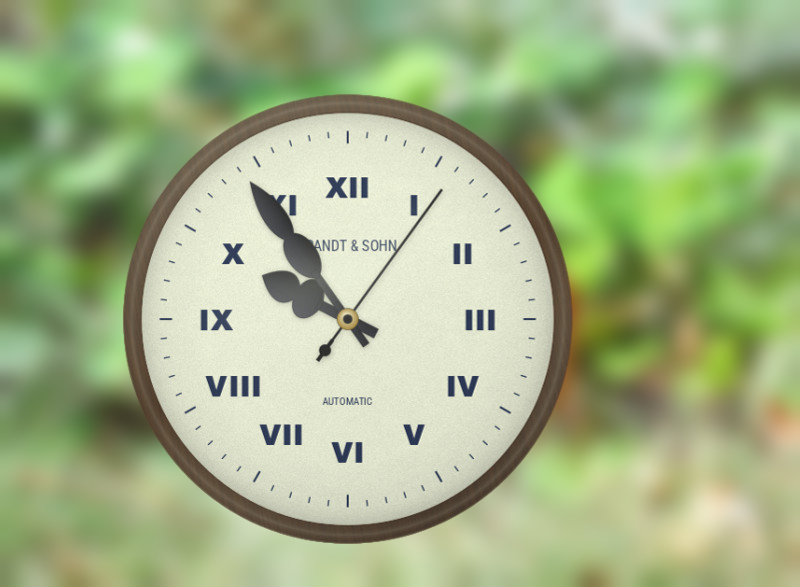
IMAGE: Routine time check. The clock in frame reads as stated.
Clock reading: 9:54:06
